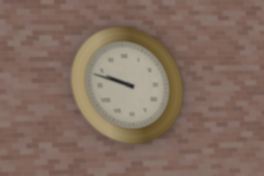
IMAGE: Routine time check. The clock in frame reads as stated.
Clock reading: 9:48
